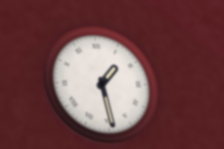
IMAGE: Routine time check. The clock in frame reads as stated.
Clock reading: 1:29
